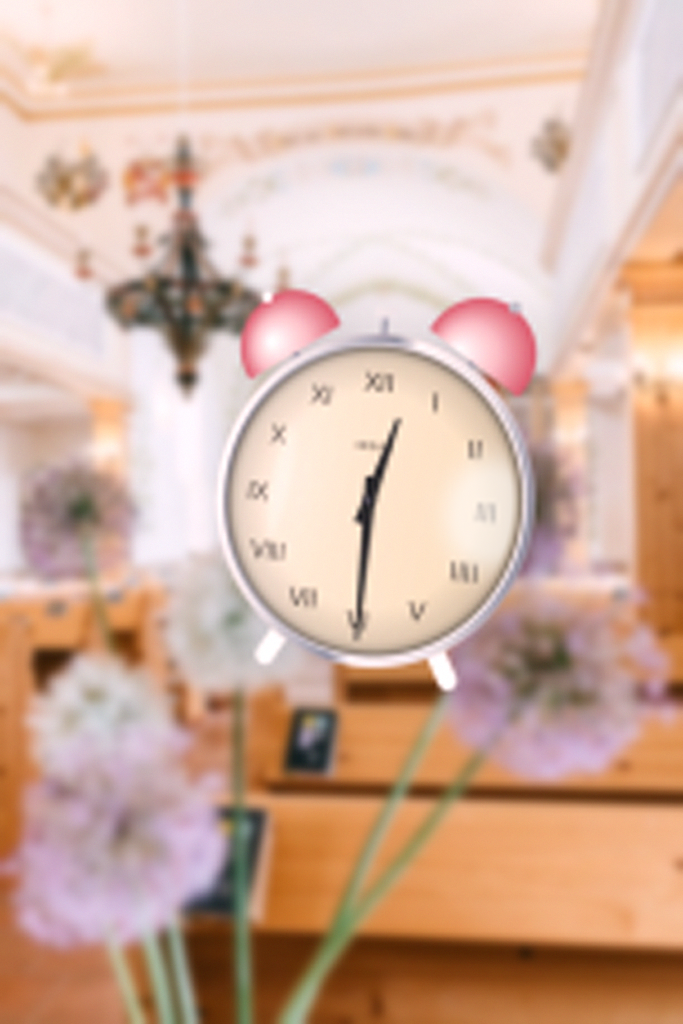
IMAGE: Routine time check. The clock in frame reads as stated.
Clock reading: 12:30
